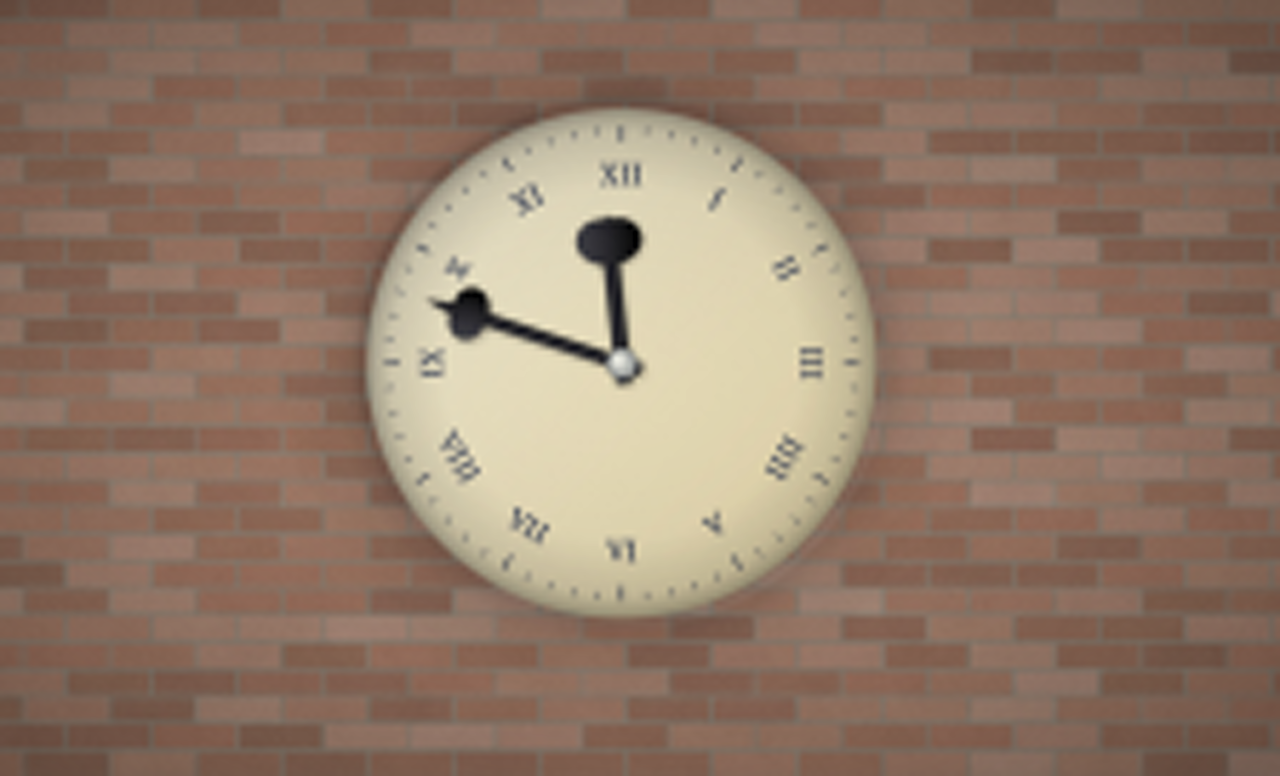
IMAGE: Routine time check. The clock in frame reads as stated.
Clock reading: 11:48
